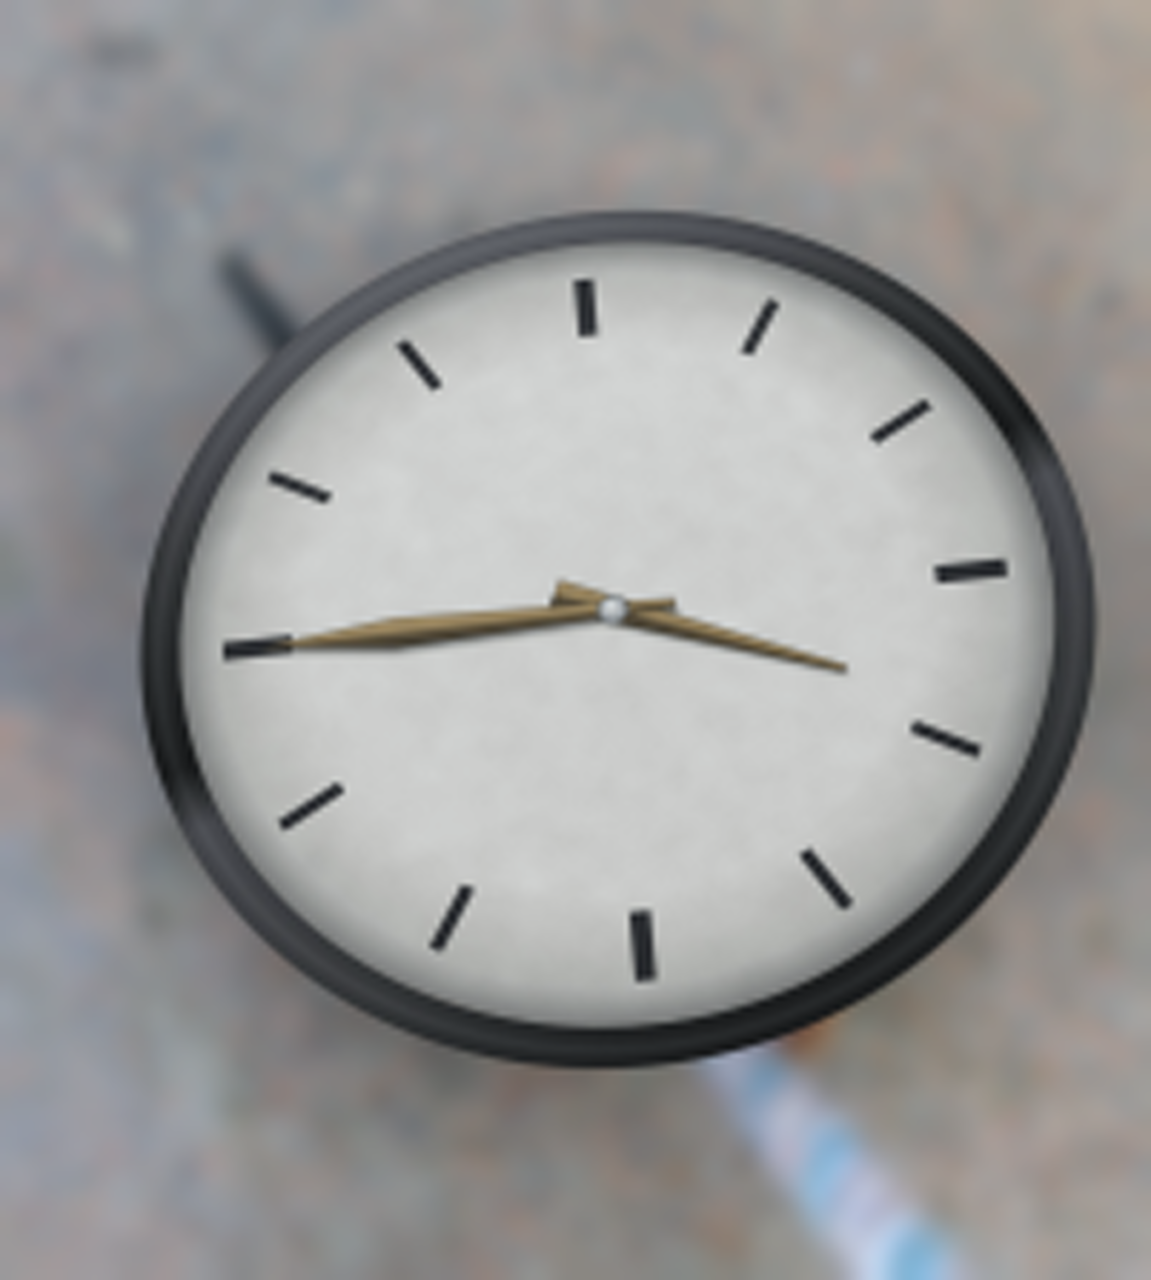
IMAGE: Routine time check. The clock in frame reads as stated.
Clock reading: 3:45
